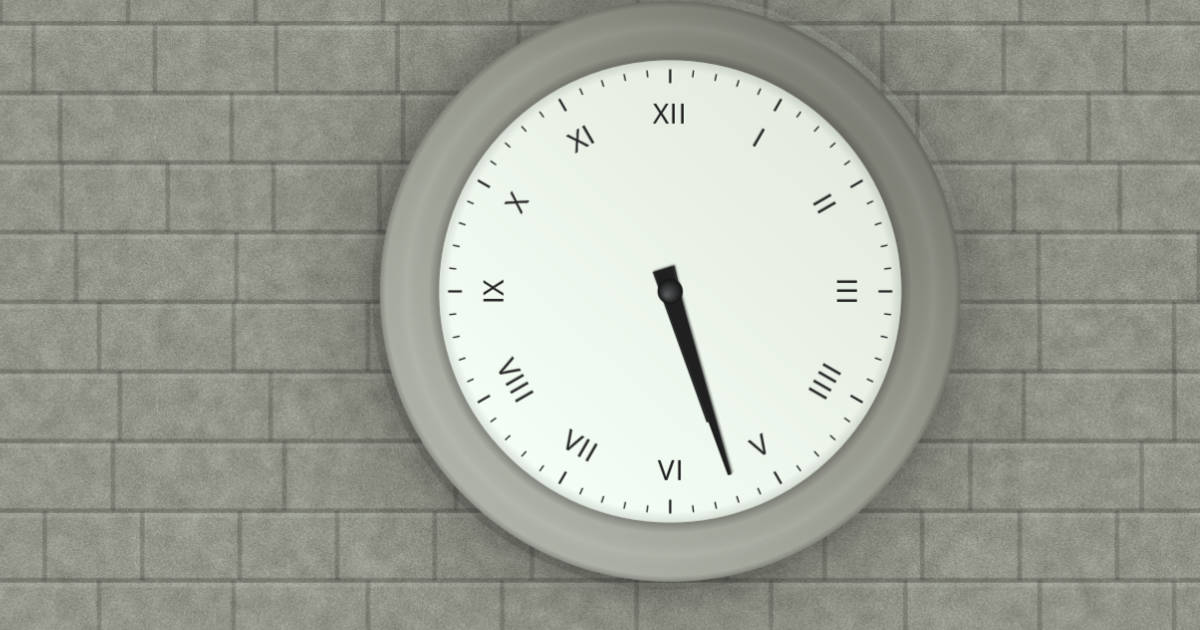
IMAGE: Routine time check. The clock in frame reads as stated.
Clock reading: 5:27
